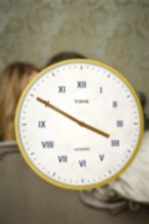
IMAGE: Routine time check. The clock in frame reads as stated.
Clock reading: 3:50
